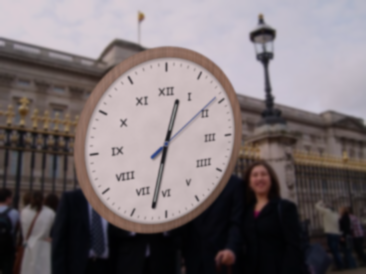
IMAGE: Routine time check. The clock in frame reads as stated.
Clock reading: 12:32:09
